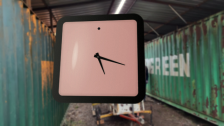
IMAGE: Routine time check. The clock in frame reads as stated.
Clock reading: 5:18
